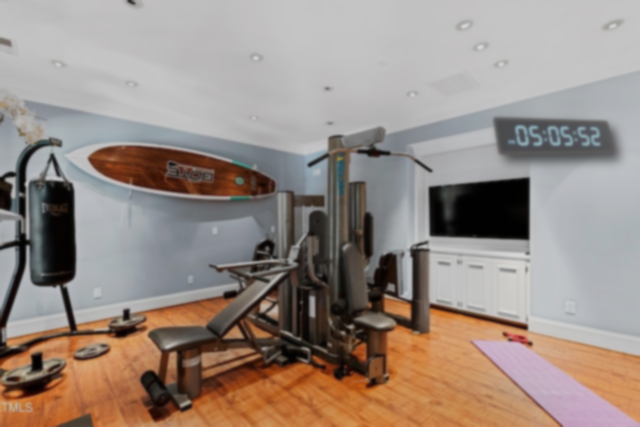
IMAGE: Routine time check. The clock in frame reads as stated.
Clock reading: 5:05:52
